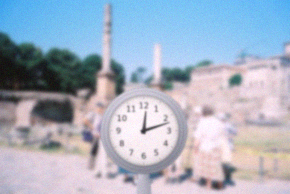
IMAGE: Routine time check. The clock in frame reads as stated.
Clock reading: 12:12
